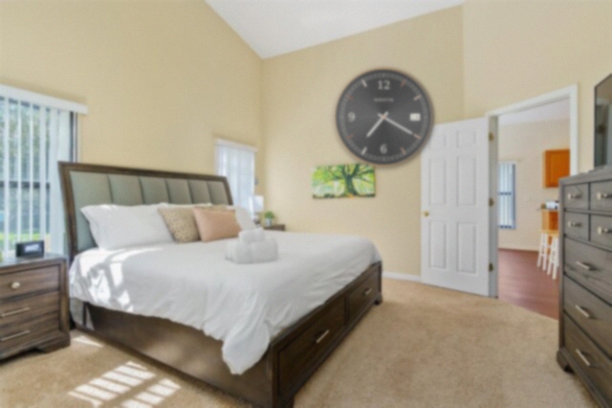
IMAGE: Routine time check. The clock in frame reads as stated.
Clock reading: 7:20
